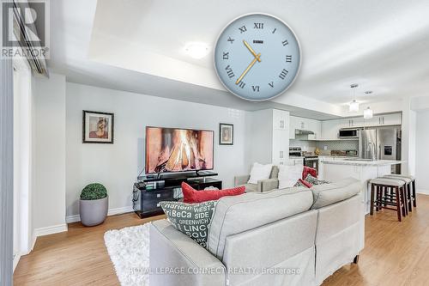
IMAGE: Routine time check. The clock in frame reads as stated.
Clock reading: 10:36
